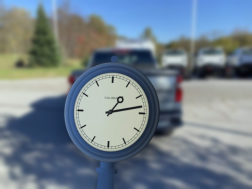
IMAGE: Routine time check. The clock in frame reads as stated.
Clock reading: 1:13
